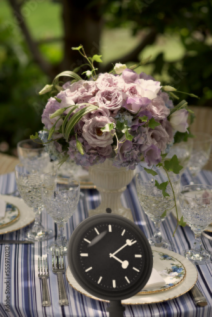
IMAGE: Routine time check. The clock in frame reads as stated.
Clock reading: 4:09
